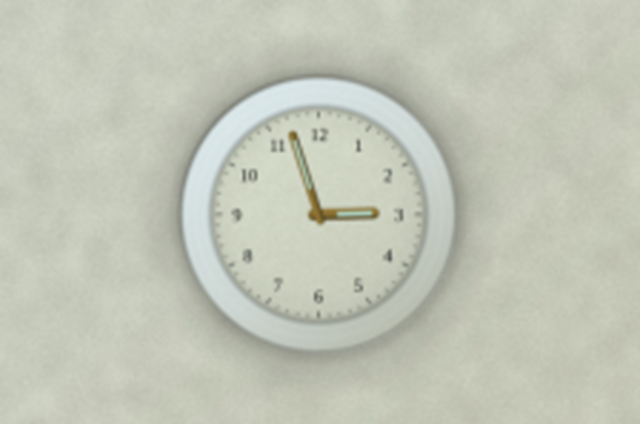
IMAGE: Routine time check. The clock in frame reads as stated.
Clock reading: 2:57
